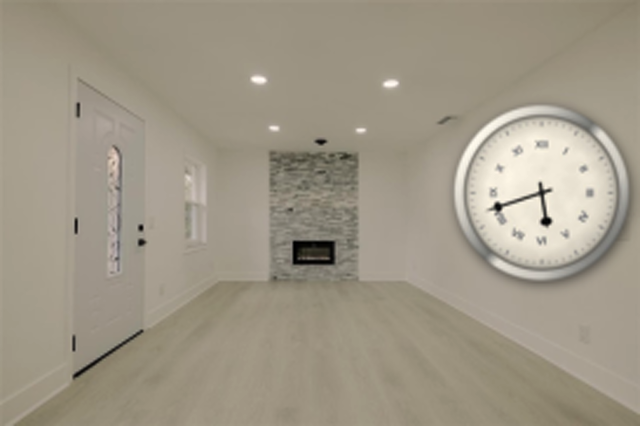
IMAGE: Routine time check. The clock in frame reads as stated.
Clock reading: 5:42
